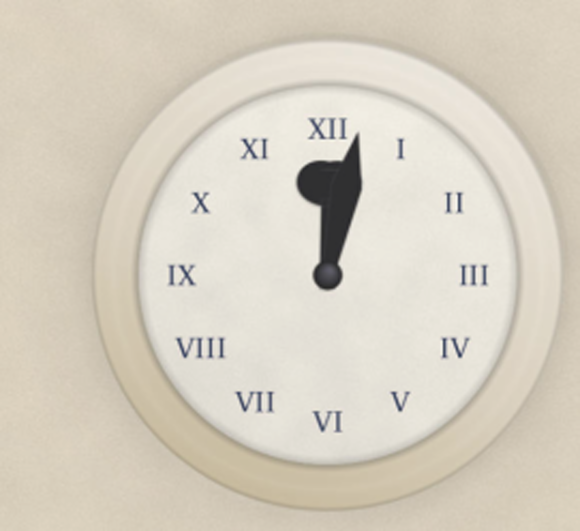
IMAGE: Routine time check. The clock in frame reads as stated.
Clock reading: 12:02
